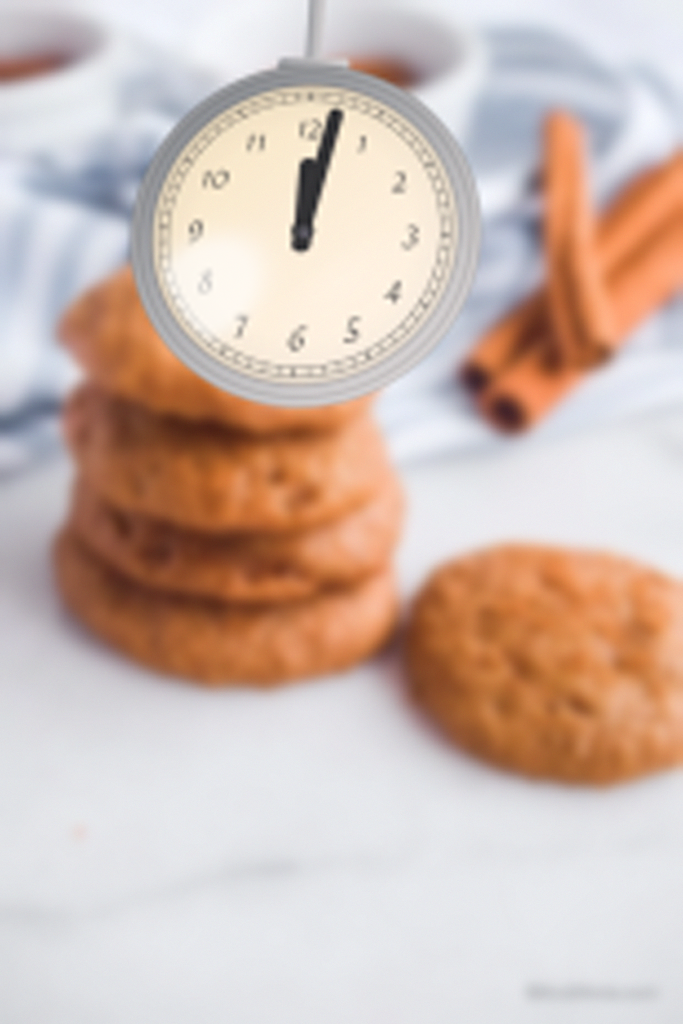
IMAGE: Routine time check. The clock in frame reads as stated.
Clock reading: 12:02
